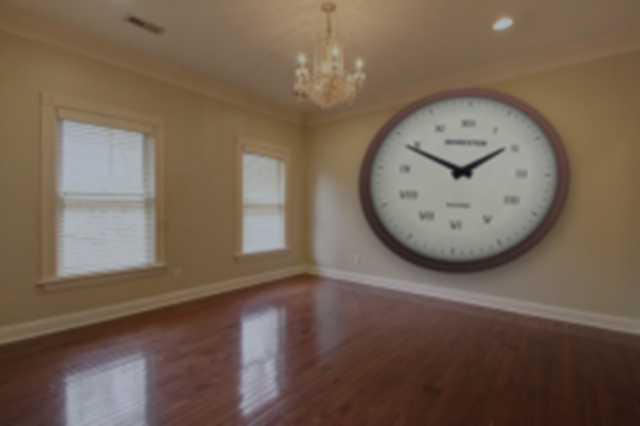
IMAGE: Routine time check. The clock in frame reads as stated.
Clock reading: 1:49
